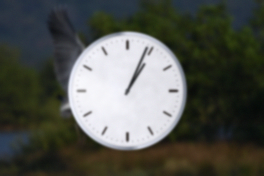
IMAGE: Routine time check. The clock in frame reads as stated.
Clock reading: 1:04
